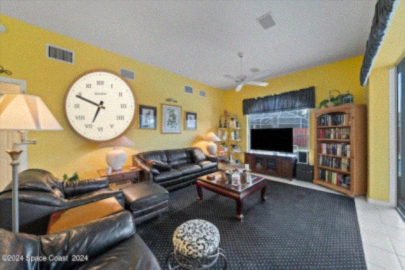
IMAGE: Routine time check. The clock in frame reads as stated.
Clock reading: 6:49
